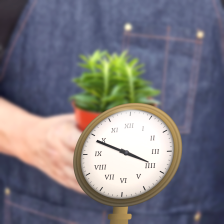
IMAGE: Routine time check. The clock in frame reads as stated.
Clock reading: 3:49
